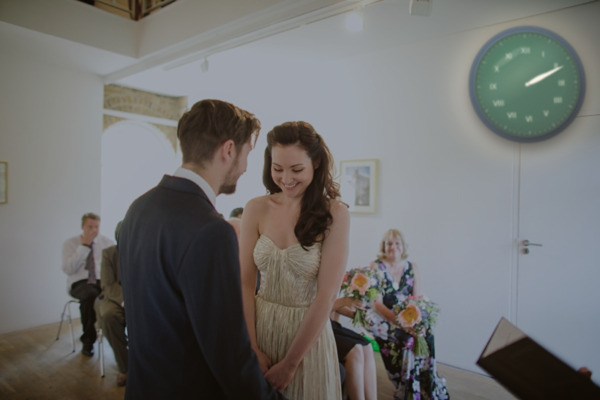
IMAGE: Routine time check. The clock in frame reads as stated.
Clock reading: 2:11
